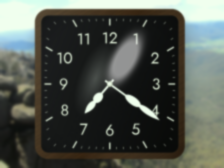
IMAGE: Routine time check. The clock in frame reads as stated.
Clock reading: 7:21
